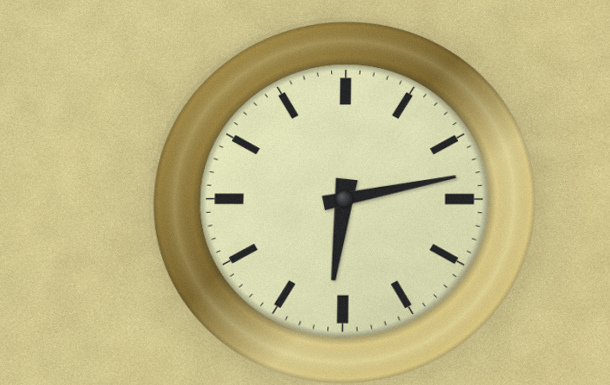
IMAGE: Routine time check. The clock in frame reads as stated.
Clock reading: 6:13
